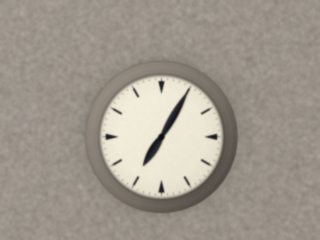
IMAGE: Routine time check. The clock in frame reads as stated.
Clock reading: 7:05
